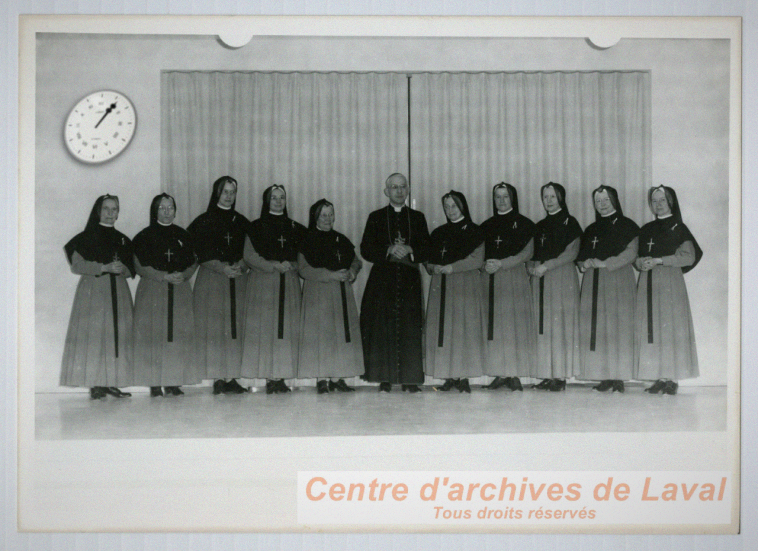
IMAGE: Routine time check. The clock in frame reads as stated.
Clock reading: 1:06
